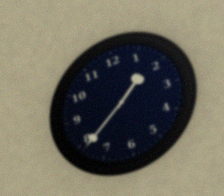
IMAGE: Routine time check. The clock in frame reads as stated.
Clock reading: 1:39
